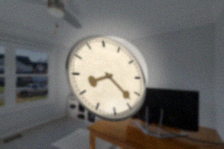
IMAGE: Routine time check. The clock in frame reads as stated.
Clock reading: 8:23
